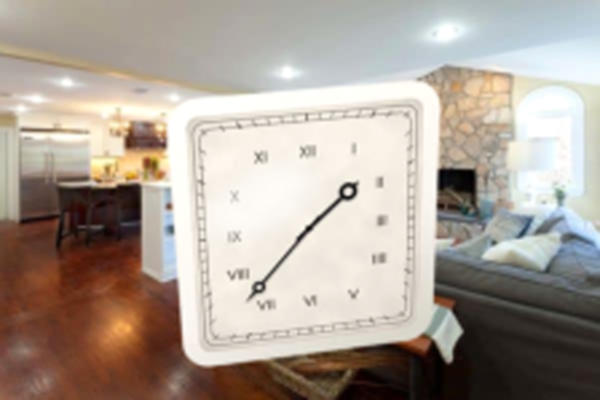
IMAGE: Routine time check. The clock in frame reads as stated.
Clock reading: 1:37
